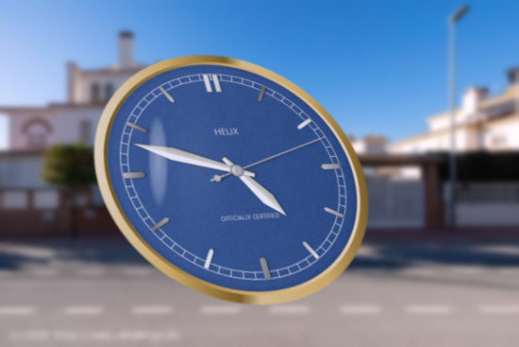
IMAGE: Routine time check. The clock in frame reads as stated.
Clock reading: 4:48:12
